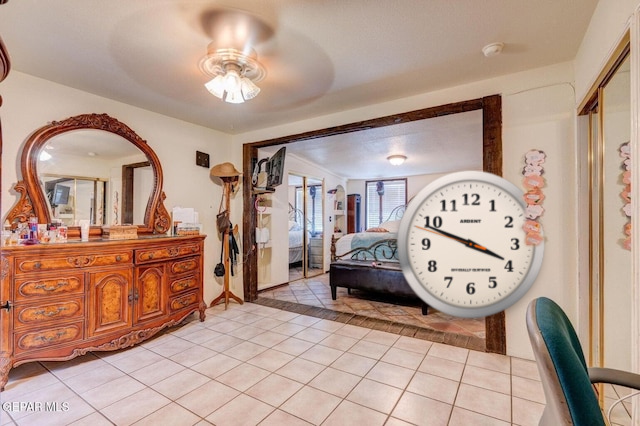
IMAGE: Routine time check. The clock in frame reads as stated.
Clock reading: 3:48:48
